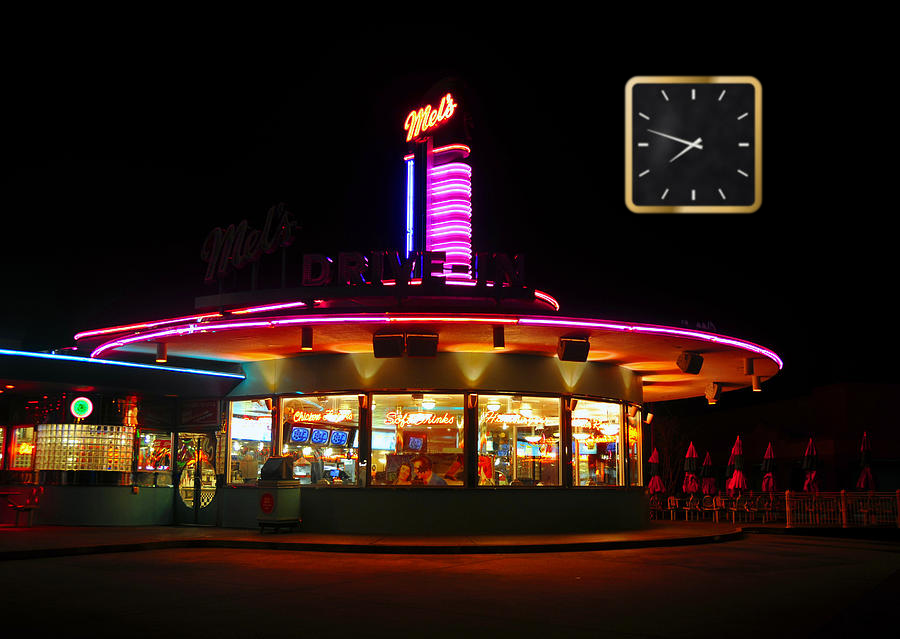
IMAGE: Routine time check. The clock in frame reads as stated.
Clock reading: 7:48
